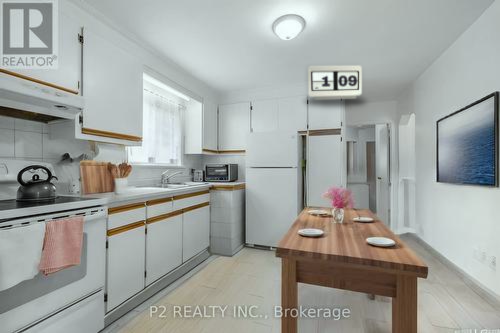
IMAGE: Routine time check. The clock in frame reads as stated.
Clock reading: 1:09
